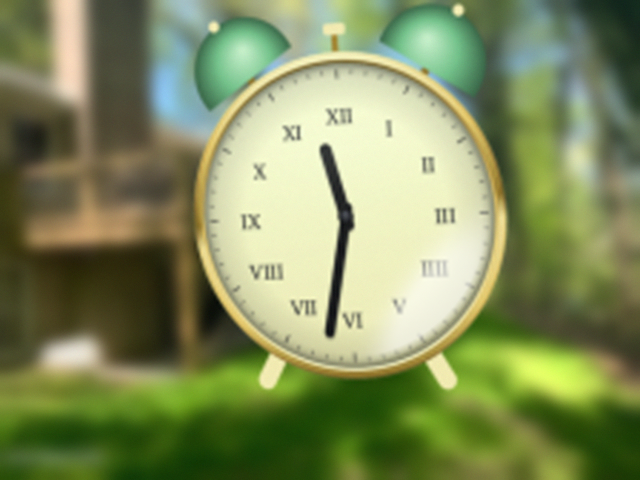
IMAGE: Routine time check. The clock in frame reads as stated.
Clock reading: 11:32
